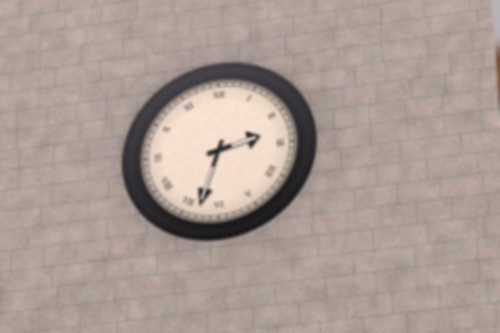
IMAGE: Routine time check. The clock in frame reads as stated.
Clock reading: 2:33
